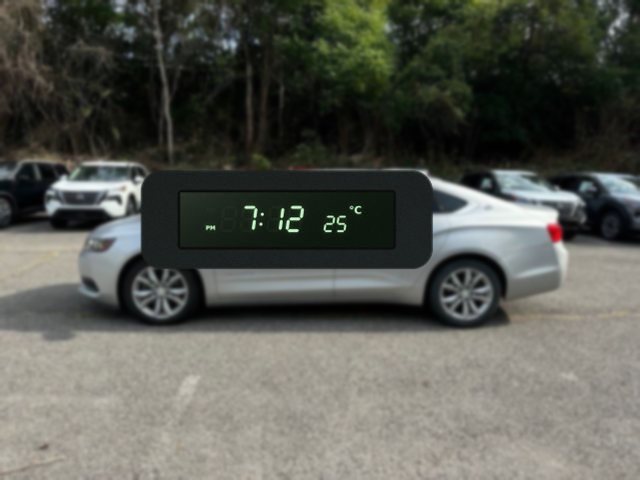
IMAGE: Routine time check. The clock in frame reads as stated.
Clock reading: 7:12
